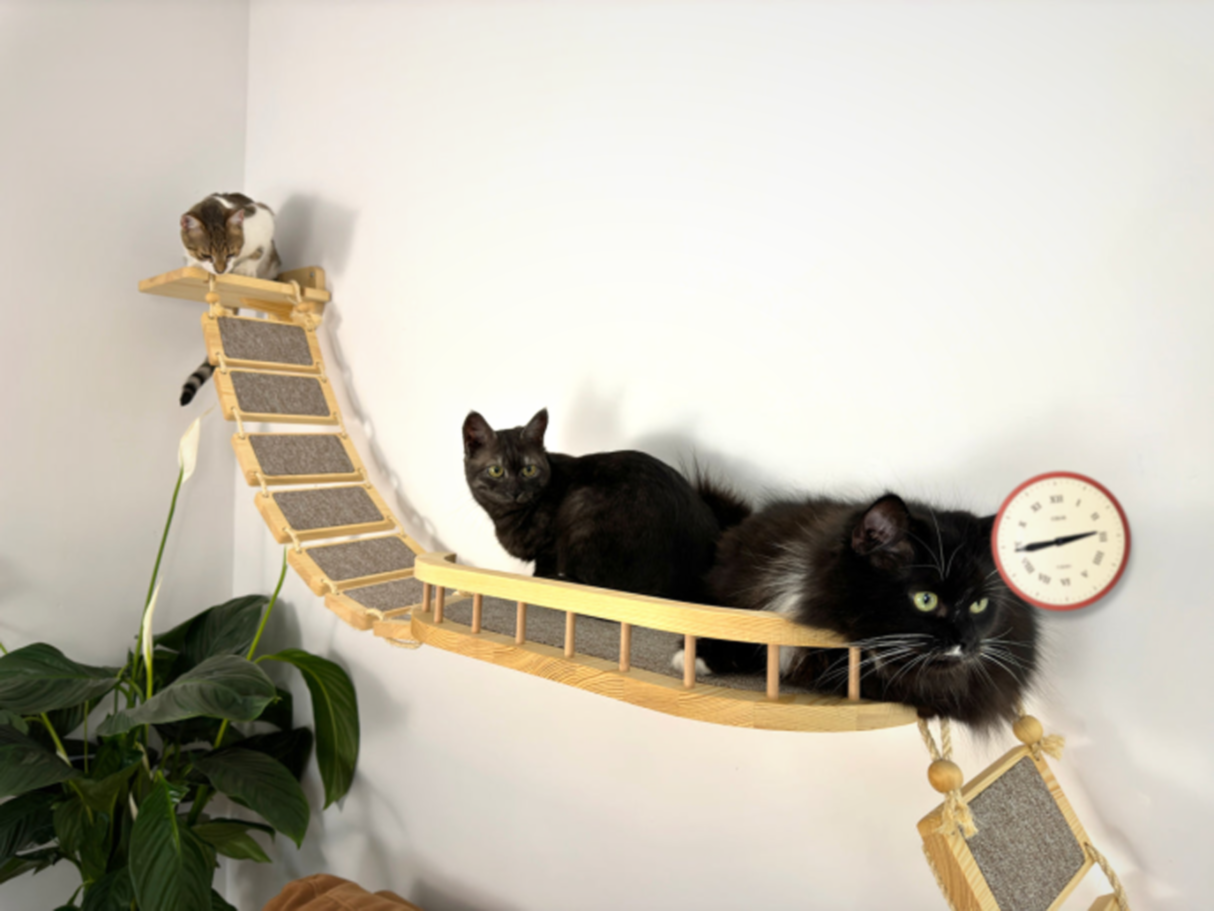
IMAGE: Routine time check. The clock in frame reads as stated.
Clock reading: 2:44
